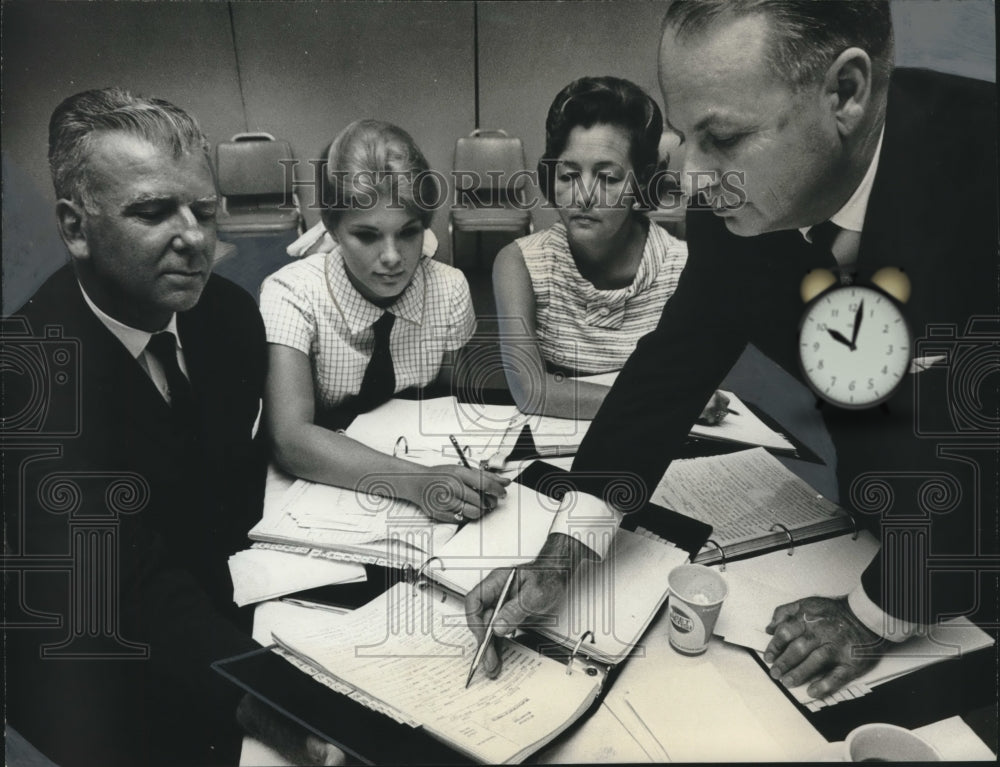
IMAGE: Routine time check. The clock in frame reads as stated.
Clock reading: 10:02
